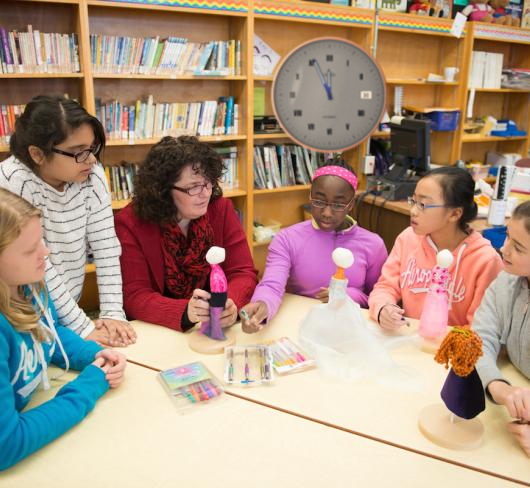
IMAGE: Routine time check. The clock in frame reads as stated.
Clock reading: 11:56
